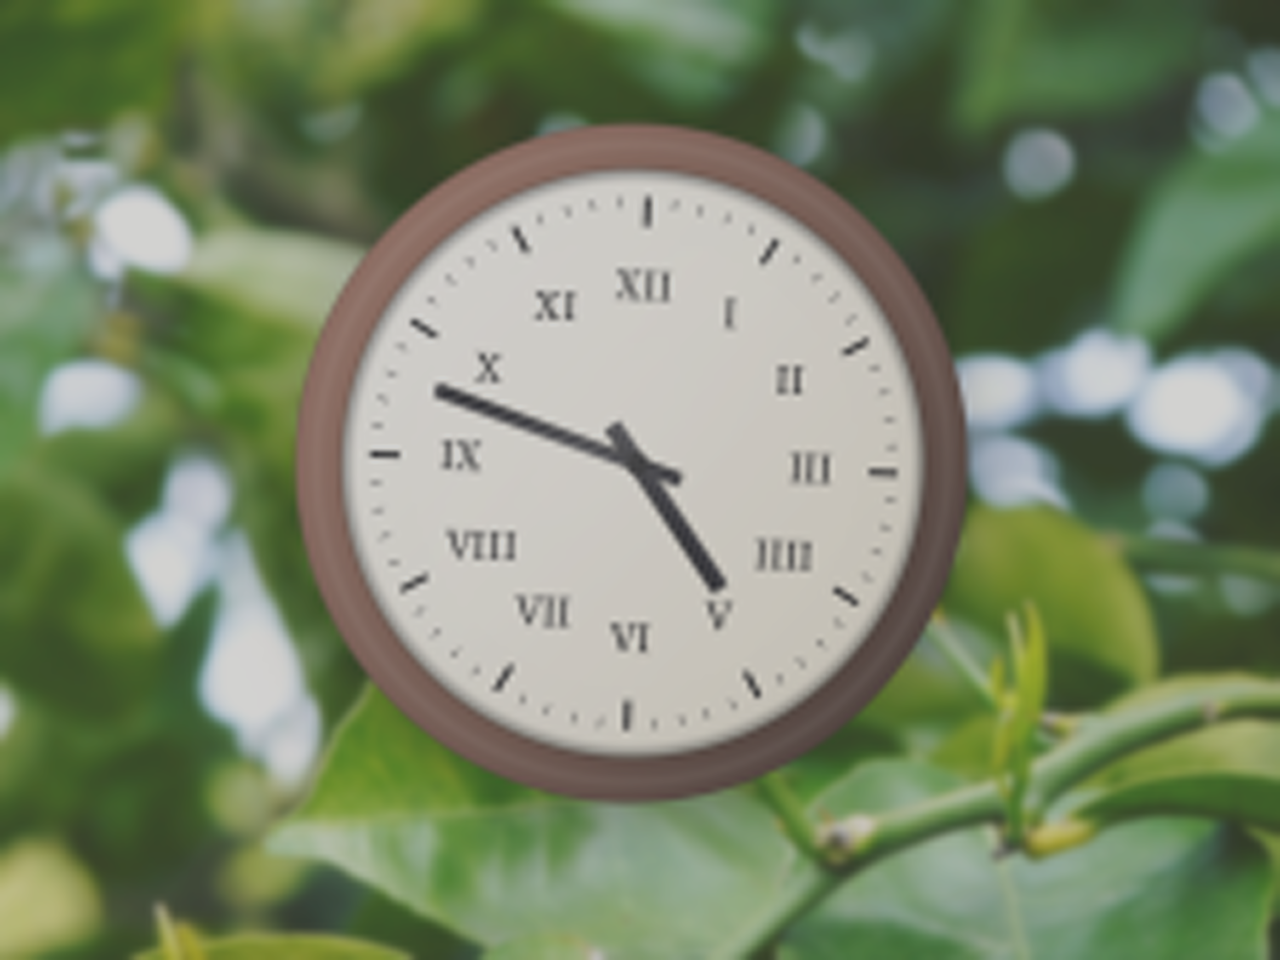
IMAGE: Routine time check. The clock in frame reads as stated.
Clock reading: 4:48
